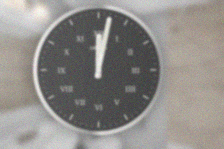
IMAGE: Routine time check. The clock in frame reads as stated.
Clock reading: 12:02
